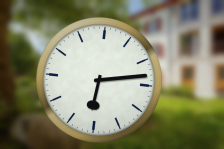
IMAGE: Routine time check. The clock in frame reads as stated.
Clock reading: 6:13
